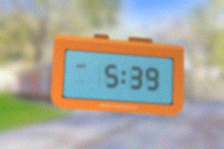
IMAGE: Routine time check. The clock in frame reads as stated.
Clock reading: 5:39
